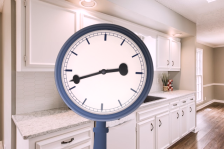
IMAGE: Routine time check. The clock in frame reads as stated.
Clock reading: 2:42
